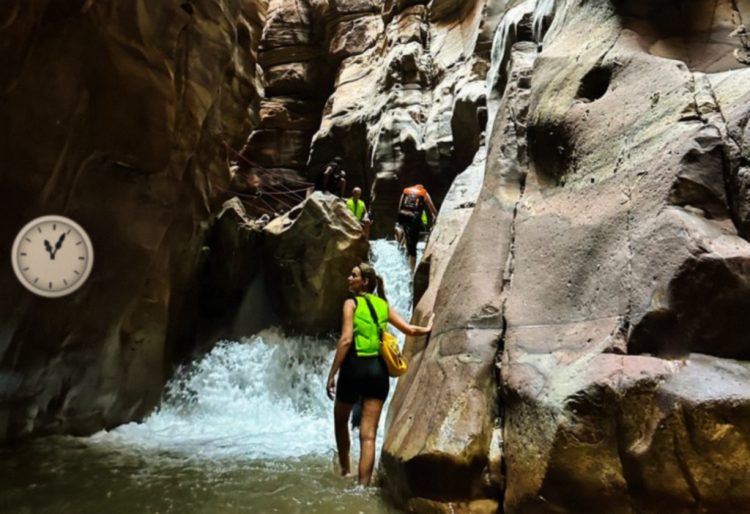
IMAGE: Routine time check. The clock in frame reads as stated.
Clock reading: 11:04
